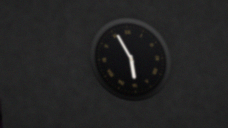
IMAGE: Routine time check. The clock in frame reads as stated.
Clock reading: 5:56
